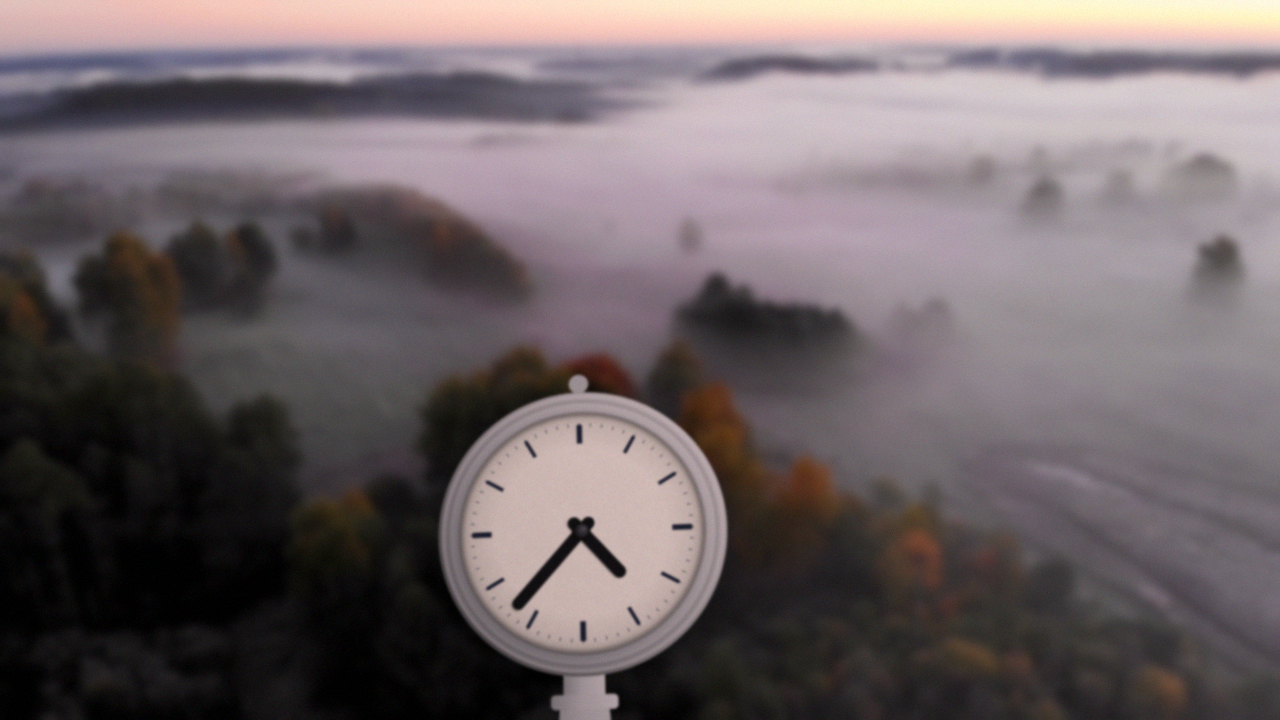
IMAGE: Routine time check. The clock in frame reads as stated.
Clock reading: 4:37
